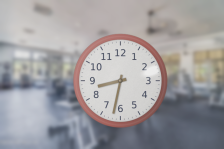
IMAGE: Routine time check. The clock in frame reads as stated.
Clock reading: 8:32
